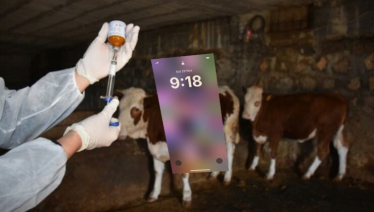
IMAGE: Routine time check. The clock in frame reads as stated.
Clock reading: 9:18
